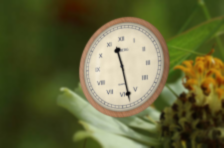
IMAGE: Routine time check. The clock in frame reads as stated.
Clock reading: 11:28
